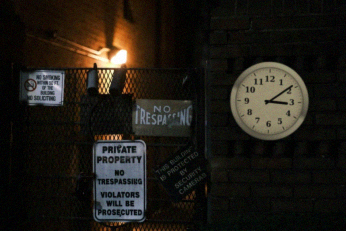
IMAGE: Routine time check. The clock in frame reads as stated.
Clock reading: 3:09
